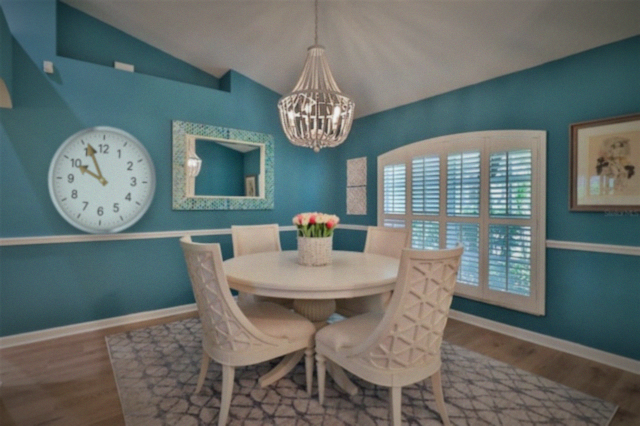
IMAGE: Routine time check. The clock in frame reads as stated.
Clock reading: 9:56
